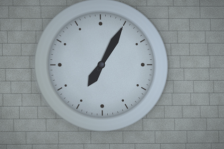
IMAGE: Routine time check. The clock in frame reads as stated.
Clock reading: 7:05
